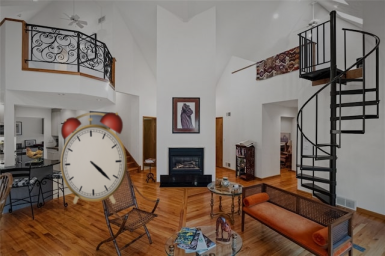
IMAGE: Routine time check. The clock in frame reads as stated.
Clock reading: 4:22
